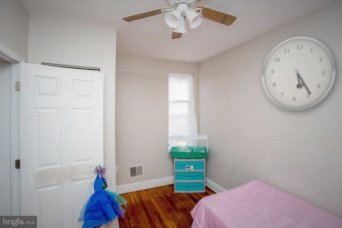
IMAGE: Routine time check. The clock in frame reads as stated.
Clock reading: 5:24
